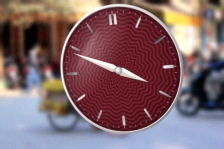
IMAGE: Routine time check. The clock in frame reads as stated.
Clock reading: 3:49
